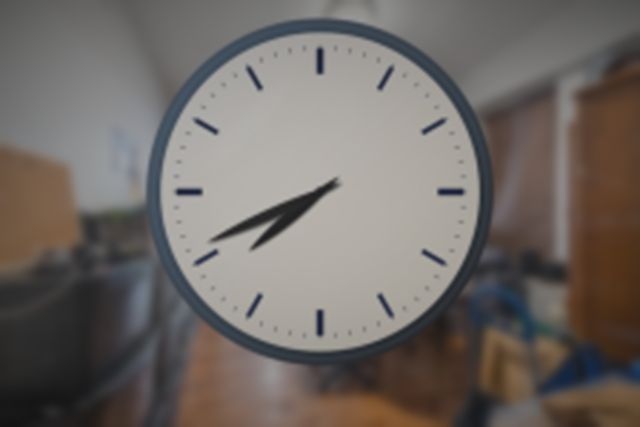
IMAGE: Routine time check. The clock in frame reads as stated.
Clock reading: 7:41
